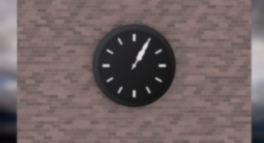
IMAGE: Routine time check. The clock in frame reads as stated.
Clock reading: 1:05
